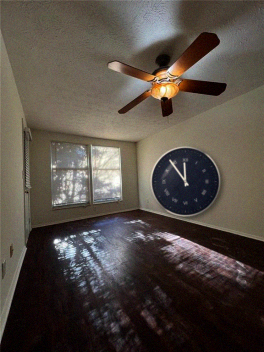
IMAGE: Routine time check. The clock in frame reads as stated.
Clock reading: 11:54
